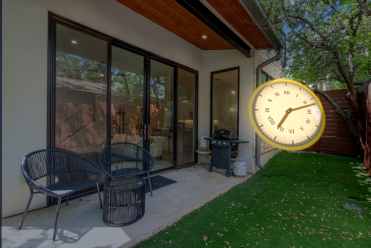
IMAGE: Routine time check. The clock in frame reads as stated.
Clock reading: 7:12
